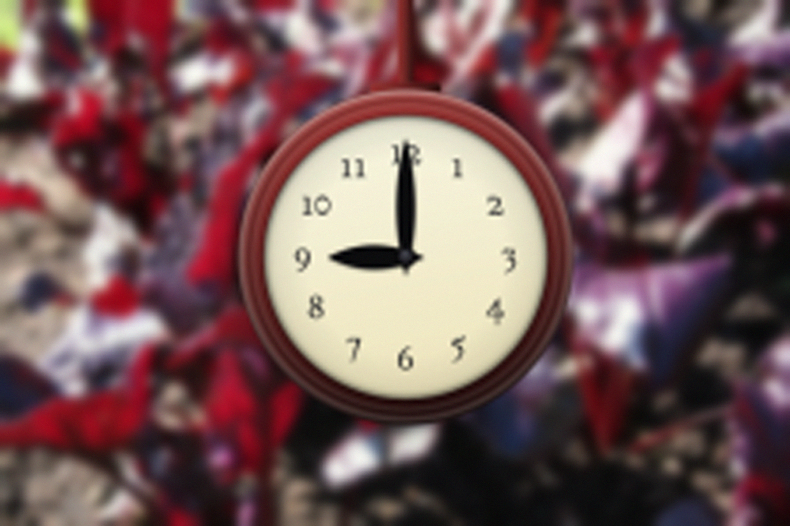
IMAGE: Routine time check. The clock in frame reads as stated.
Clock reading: 9:00
